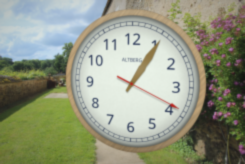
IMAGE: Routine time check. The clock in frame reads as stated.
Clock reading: 1:05:19
